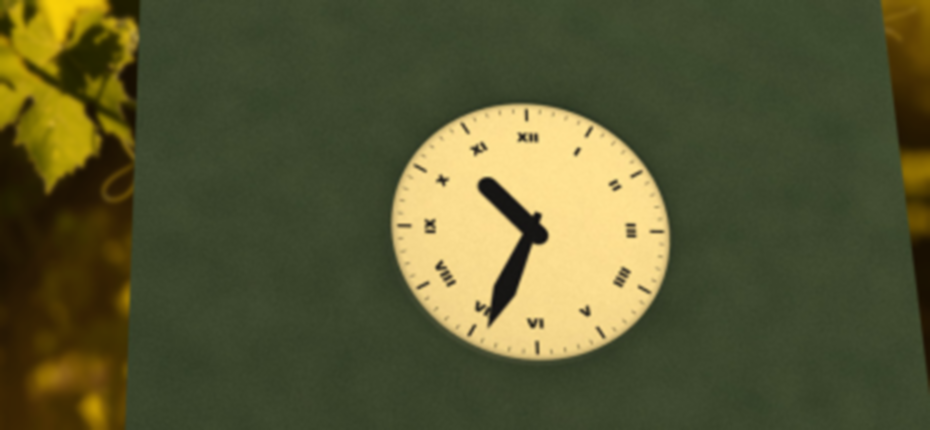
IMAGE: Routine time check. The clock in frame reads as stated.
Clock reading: 10:34
